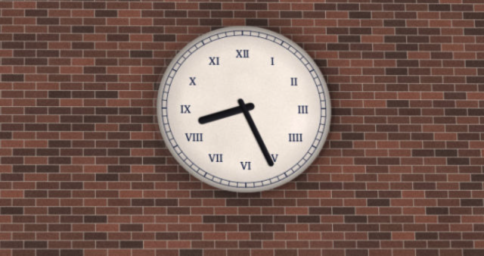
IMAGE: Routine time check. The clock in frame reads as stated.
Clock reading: 8:26
